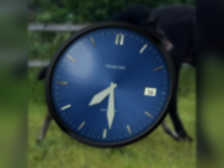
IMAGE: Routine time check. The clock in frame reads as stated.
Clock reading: 7:29
